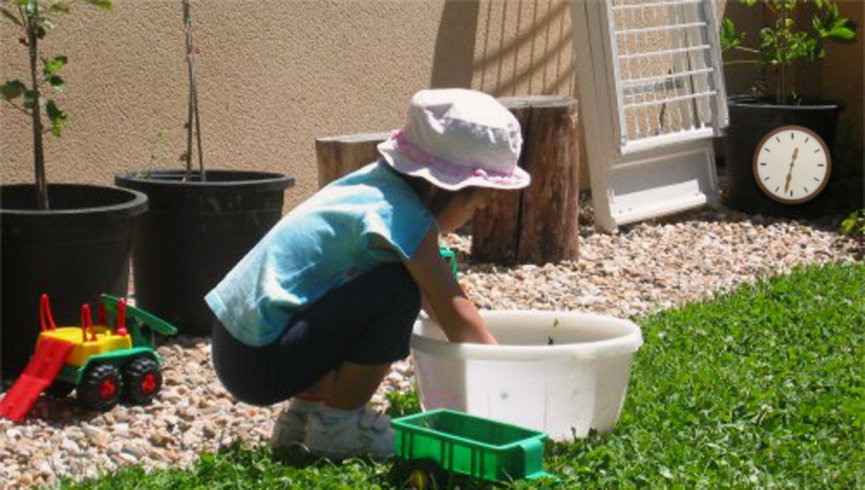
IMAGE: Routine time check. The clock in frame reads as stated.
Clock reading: 12:32
